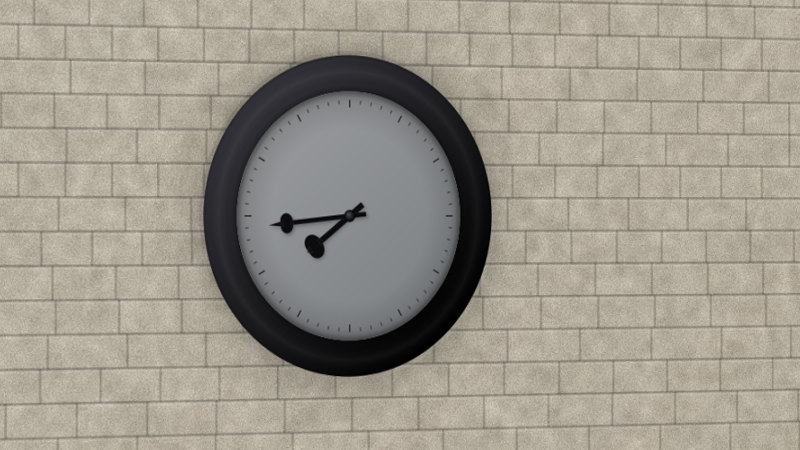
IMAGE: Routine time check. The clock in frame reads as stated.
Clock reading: 7:44
